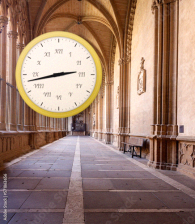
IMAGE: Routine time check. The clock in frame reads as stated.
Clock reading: 2:43
